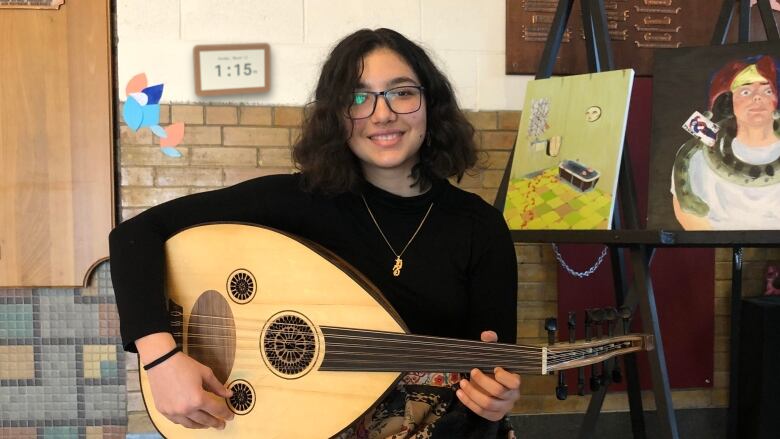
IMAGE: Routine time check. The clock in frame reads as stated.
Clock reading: 1:15
